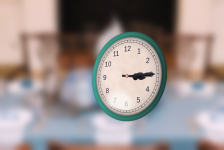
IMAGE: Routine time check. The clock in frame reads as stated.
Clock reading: 3:15
